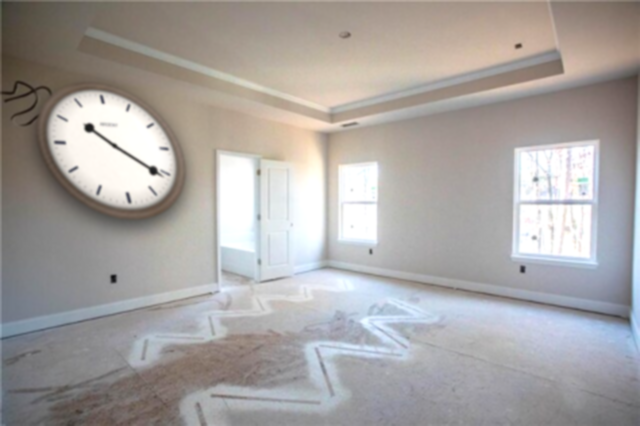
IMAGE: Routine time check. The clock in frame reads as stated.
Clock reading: 10:21
